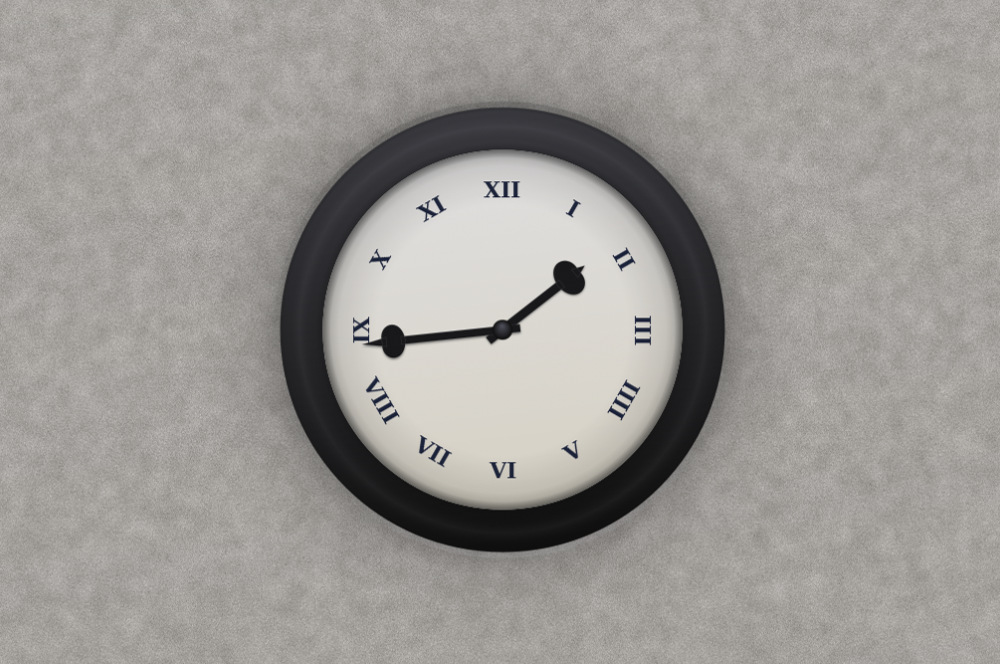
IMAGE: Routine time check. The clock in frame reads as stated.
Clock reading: 1:44
